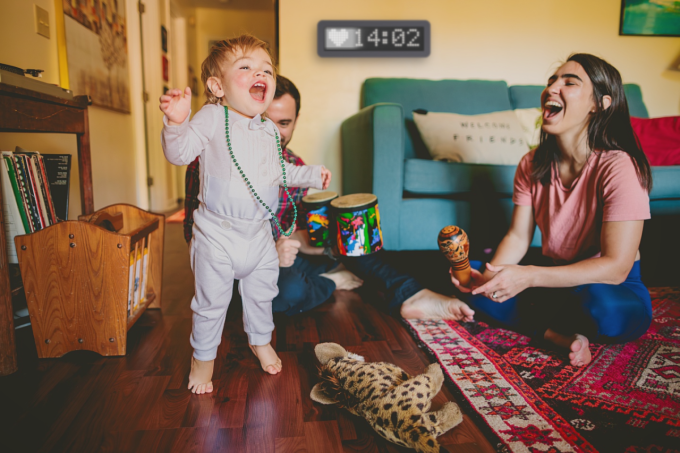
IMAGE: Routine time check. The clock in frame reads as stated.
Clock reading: 14:02
